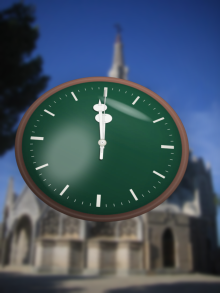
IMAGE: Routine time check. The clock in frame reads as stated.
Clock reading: 11:59:00
